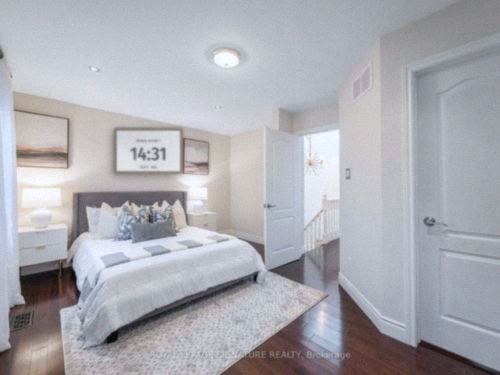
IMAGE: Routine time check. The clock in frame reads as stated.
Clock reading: 14:31
